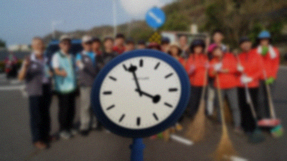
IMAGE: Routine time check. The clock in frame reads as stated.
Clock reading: 3:57
